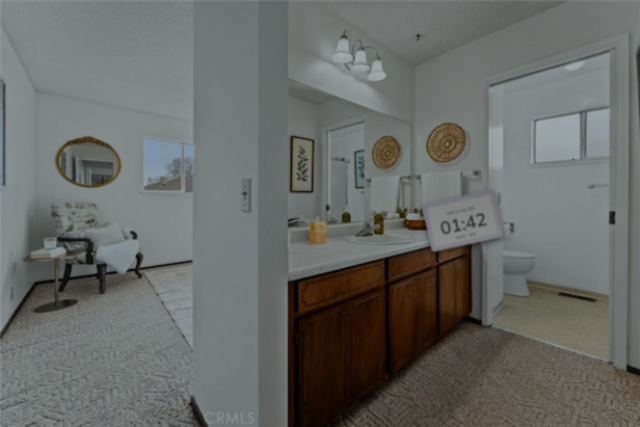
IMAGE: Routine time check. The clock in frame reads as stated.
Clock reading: 1:42
